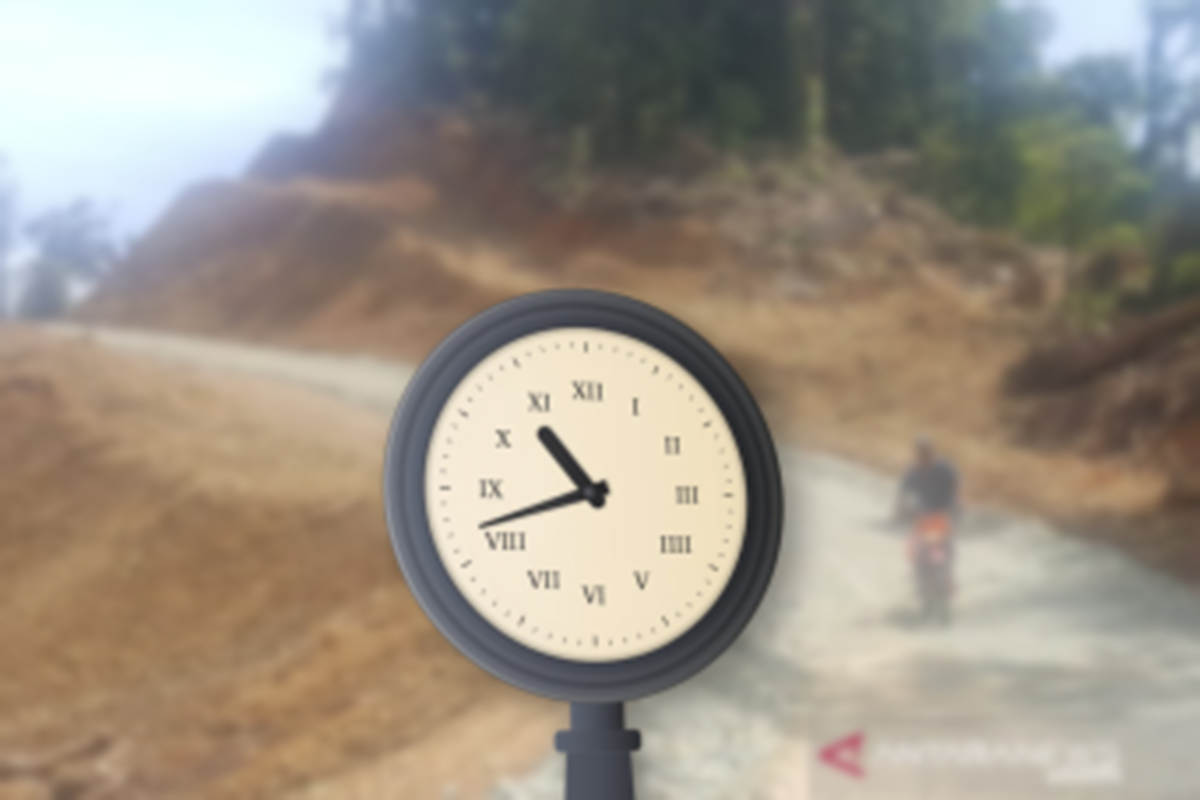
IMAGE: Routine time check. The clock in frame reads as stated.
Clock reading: 10:42
